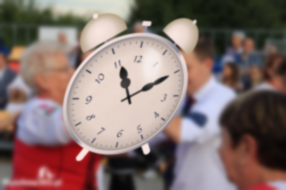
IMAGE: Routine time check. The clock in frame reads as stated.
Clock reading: 11:10
